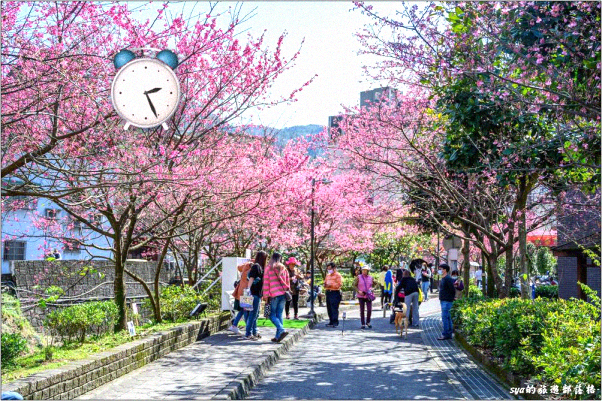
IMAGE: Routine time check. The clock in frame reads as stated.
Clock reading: 2:26
